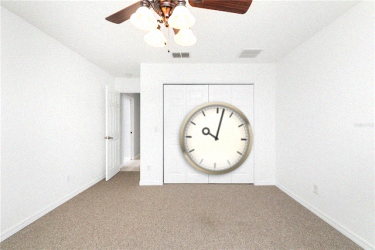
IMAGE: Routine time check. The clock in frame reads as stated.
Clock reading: 10:02
